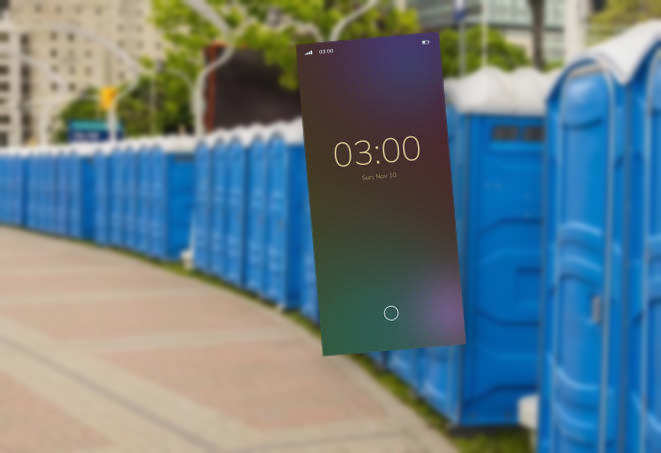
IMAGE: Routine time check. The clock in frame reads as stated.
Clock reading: 3:00
